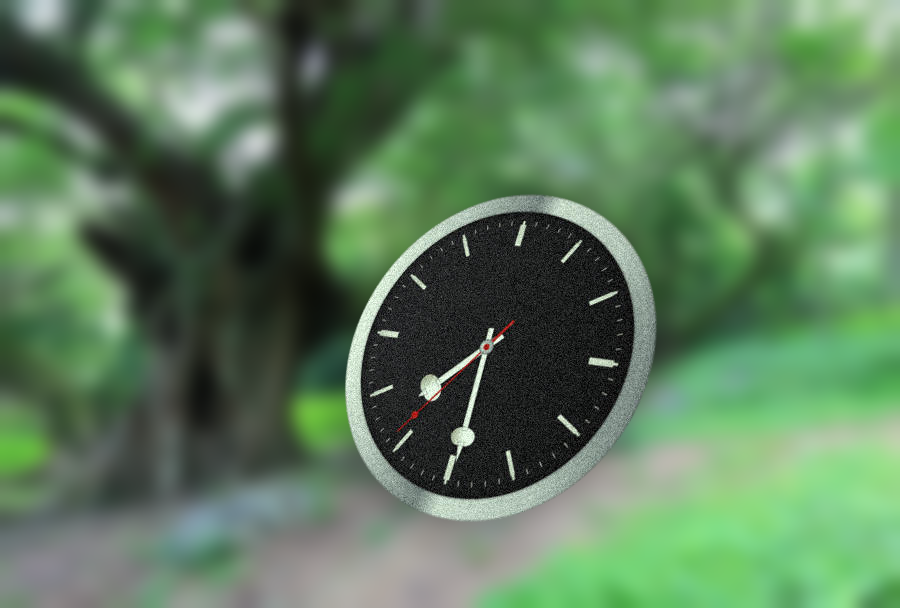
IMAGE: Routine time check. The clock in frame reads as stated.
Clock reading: 7:29:36
